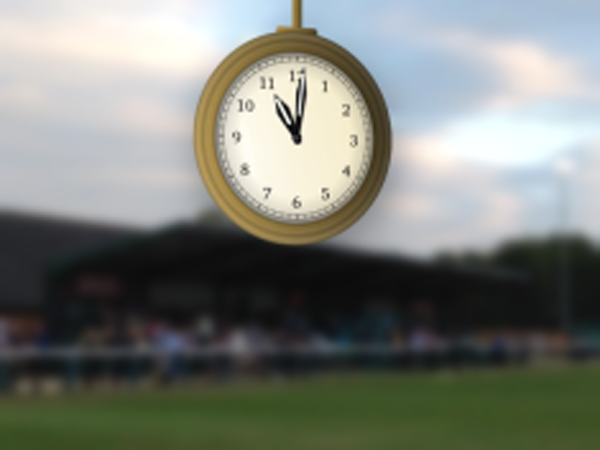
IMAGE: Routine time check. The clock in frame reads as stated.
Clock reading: 11:01
